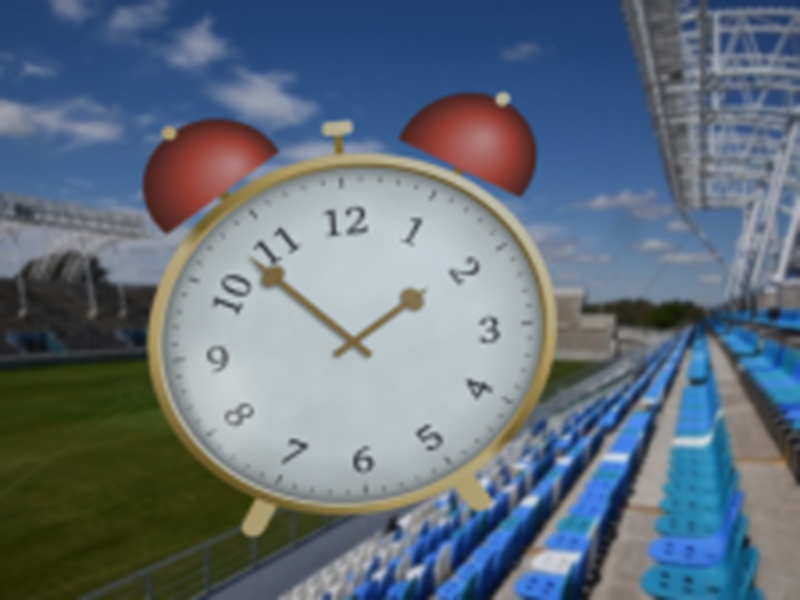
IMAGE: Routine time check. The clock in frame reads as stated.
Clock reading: 1:53
